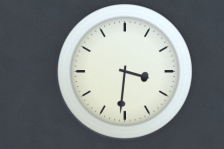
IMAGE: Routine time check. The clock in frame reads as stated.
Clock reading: 3:31
